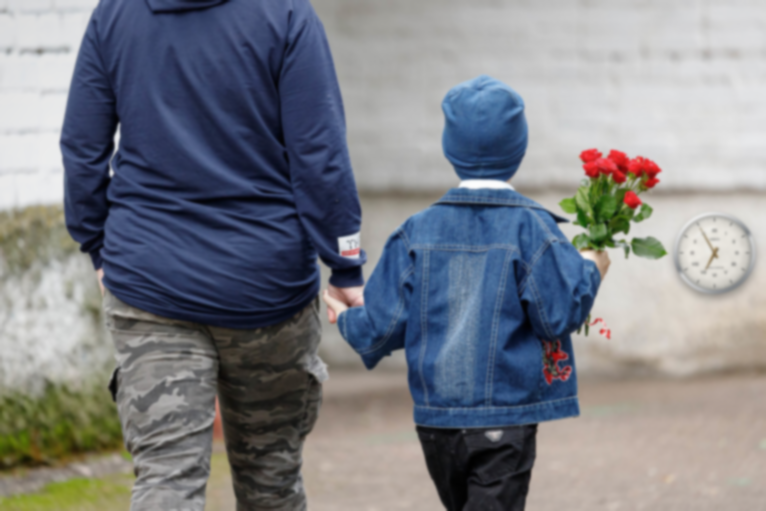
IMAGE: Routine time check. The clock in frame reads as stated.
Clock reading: 6:55
